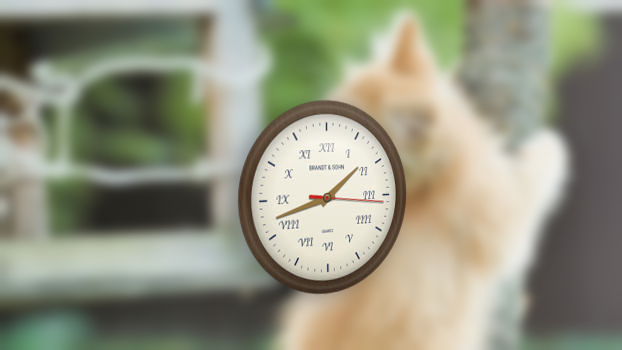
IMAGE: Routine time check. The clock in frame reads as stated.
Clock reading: 1:42:16
